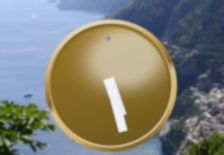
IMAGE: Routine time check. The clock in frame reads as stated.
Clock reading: 5:28
